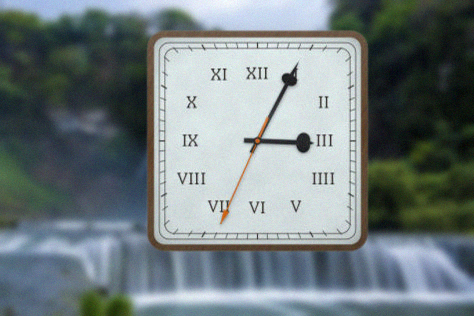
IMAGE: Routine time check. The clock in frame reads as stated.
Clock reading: 3:04:34
